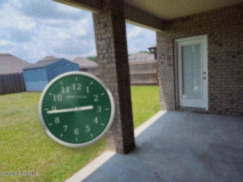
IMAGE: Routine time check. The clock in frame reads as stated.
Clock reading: 2:44
